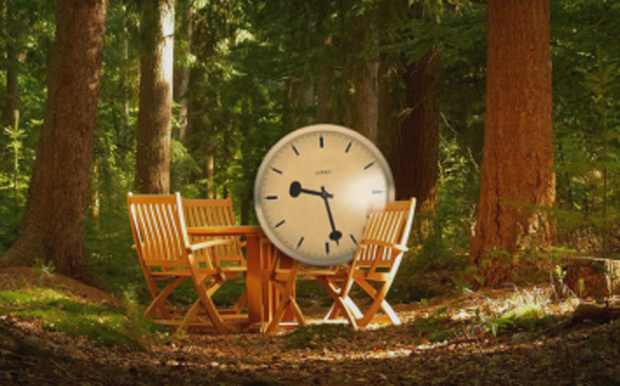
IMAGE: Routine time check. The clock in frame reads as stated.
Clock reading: 9:28
